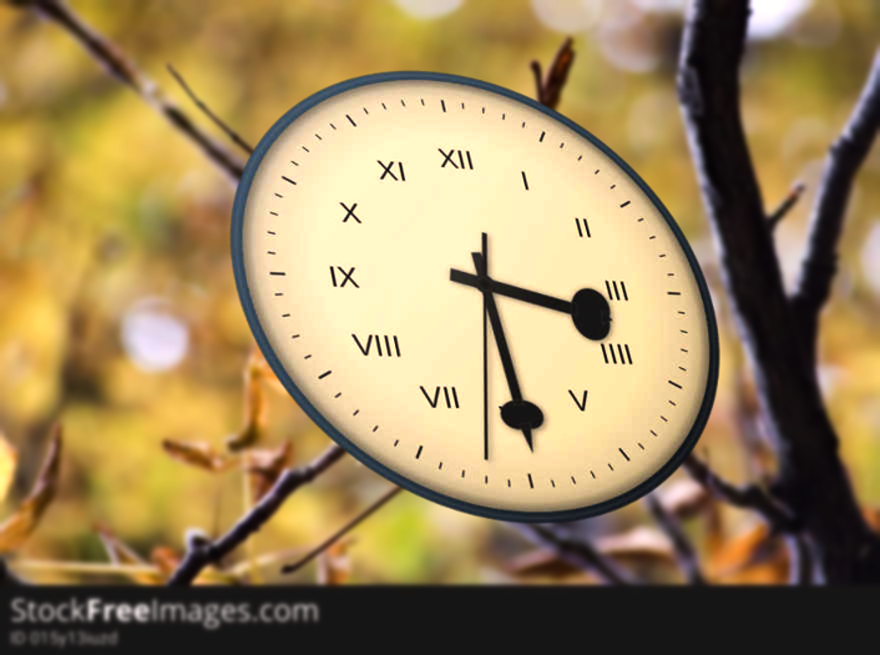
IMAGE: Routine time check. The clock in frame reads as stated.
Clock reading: 3:29:32
